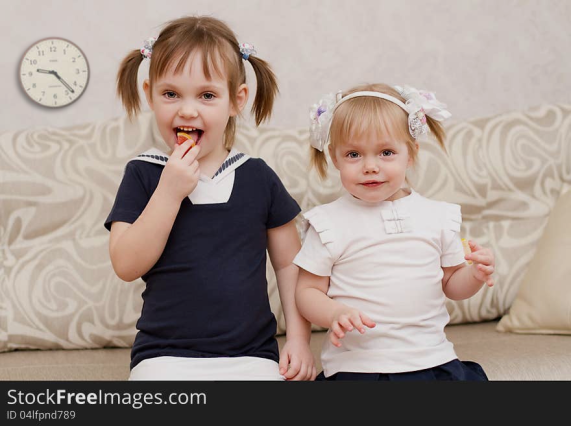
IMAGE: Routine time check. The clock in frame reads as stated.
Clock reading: 9:23
